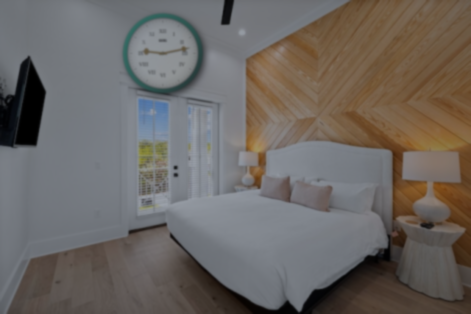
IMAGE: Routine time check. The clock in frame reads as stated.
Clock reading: 9:13
